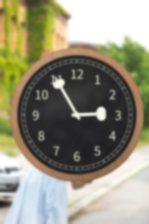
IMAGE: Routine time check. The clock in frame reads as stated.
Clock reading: 2:55
